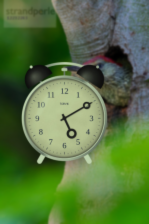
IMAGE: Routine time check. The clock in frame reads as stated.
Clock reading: 5:10
